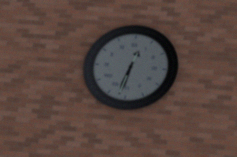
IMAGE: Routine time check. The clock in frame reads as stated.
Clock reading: 12:32
